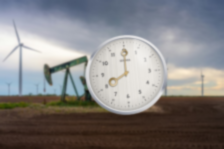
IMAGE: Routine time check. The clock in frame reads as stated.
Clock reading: 8:00
